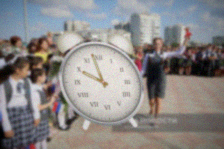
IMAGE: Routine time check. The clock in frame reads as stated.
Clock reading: 9:58
